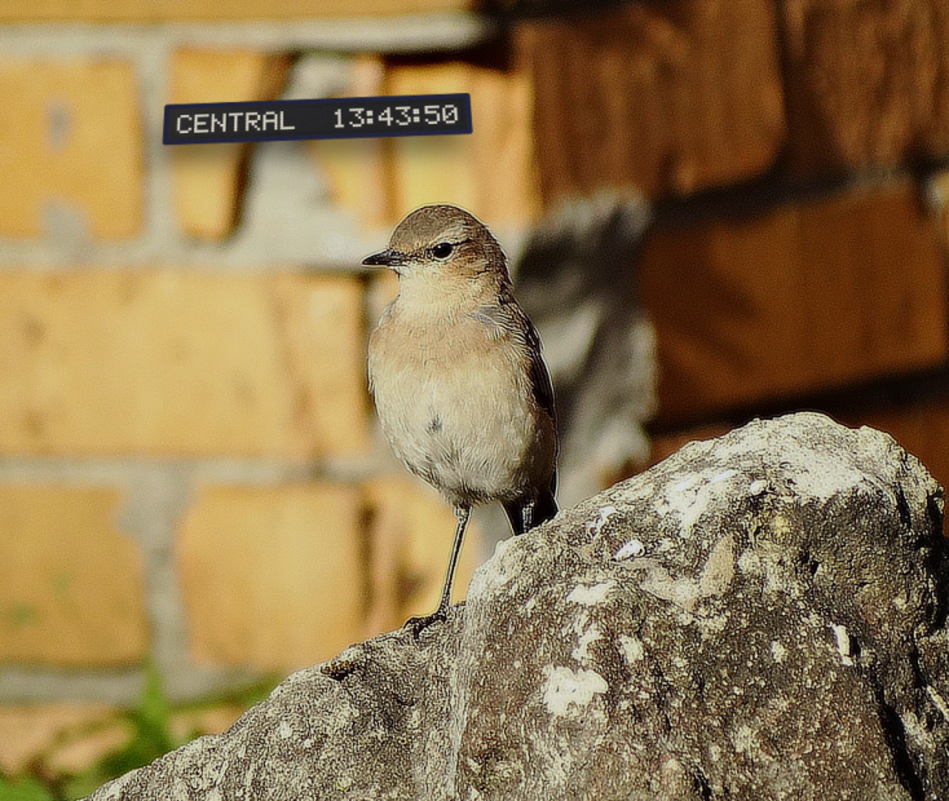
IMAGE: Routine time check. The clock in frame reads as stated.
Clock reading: 13:43:50
